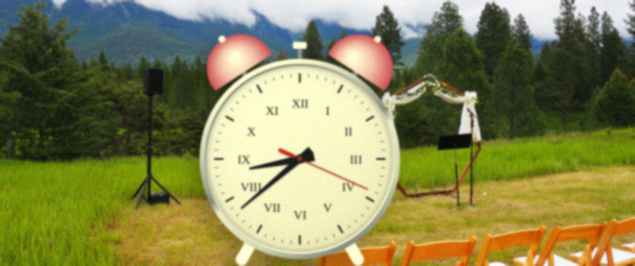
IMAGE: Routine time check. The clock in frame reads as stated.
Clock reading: 8:38:19
